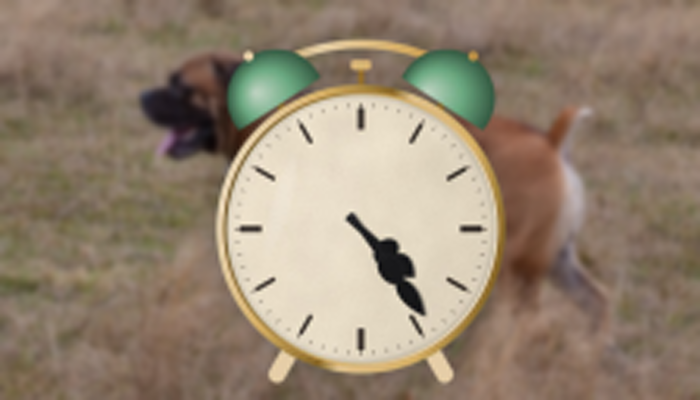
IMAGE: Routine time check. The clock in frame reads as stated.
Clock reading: 4:24
